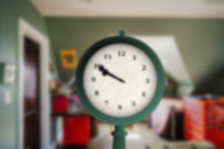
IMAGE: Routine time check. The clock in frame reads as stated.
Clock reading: 9:50
